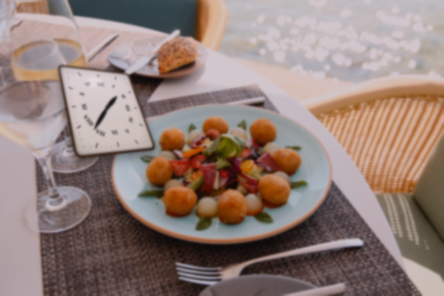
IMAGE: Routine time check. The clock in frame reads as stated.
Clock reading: 1:37
